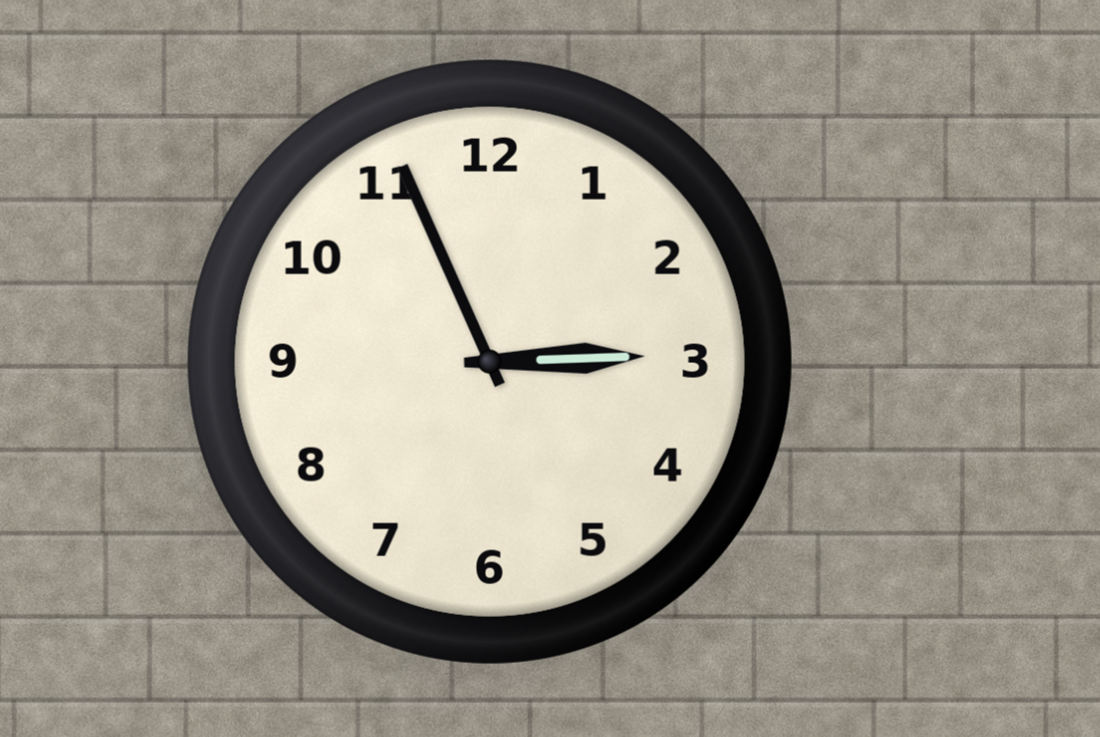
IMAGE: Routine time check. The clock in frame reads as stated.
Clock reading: 2:56
